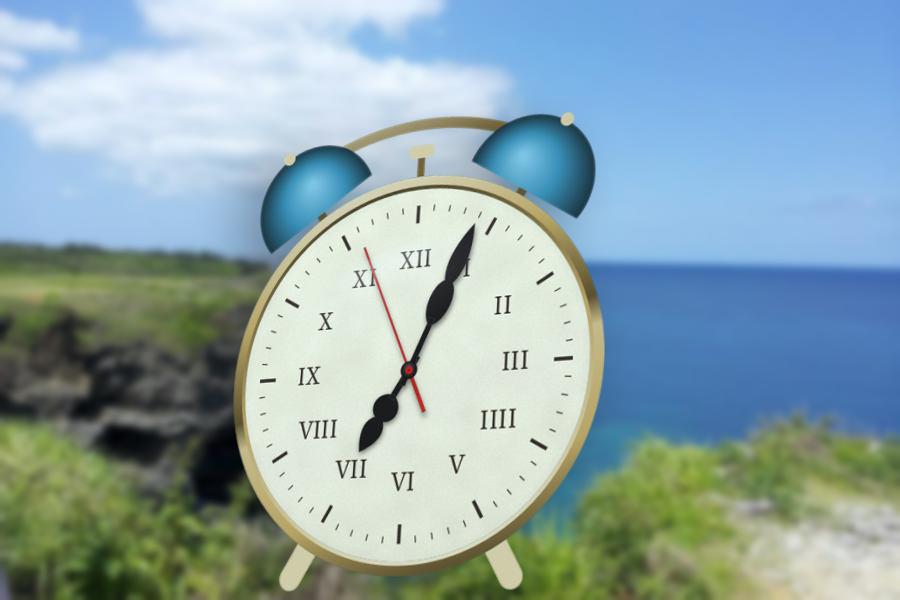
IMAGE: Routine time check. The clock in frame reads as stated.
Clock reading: 7:03:56
